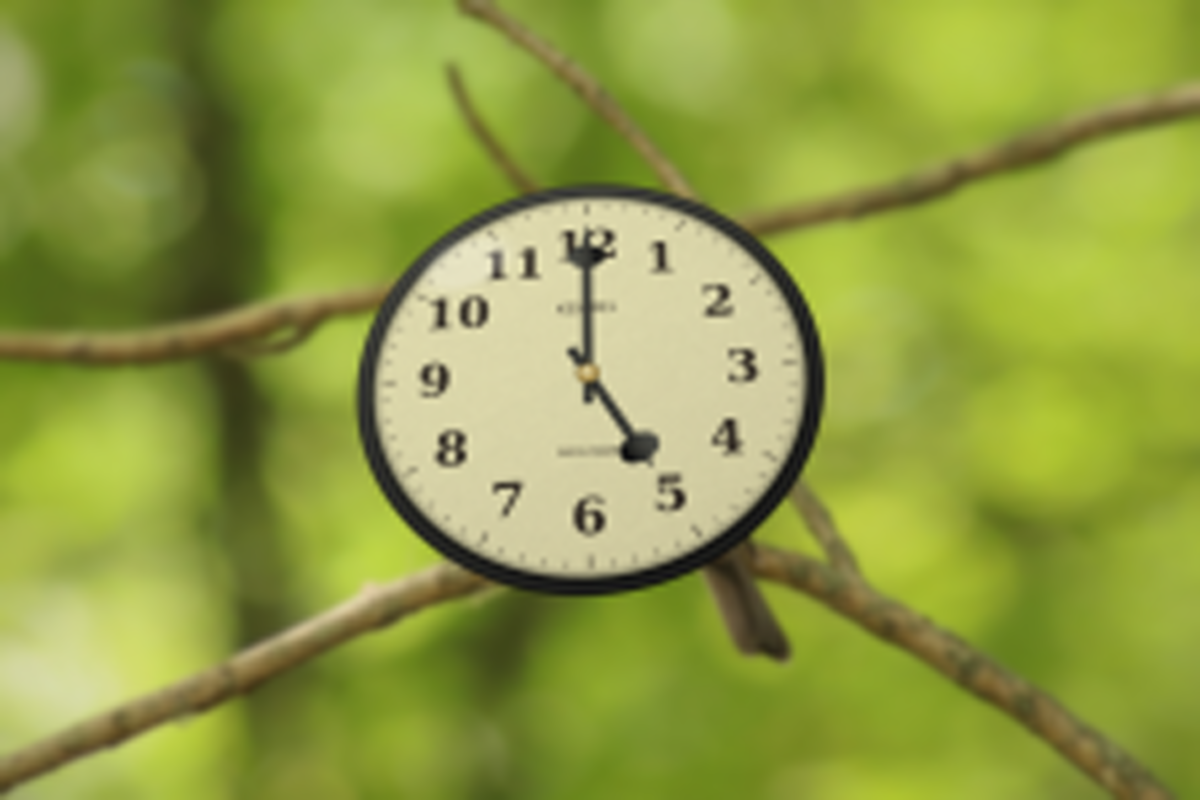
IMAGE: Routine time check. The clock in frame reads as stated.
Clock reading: 5:00
